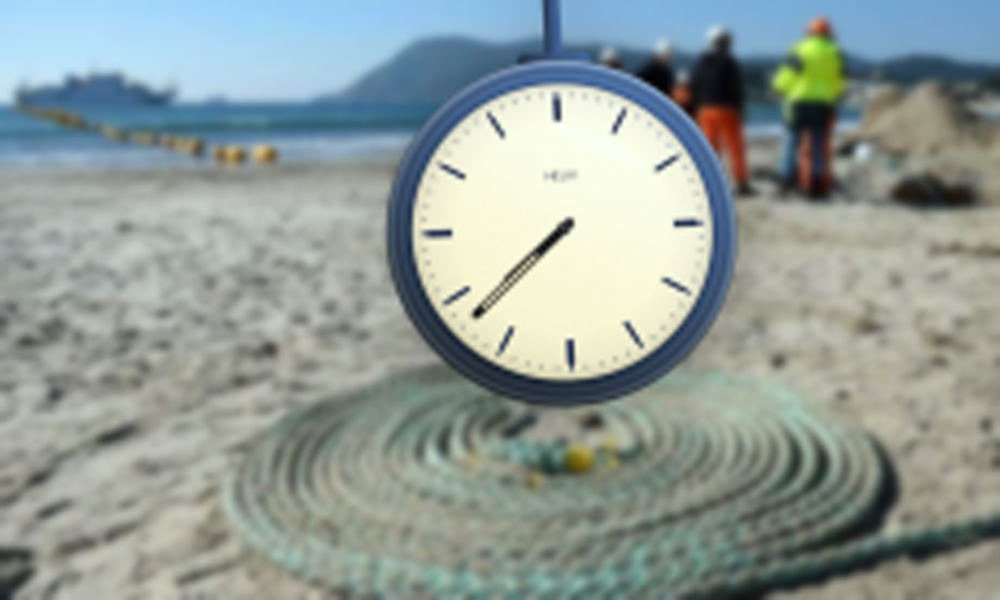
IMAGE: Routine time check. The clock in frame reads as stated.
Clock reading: 7:38
